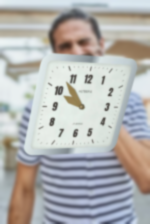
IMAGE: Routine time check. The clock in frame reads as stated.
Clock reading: 9:53
